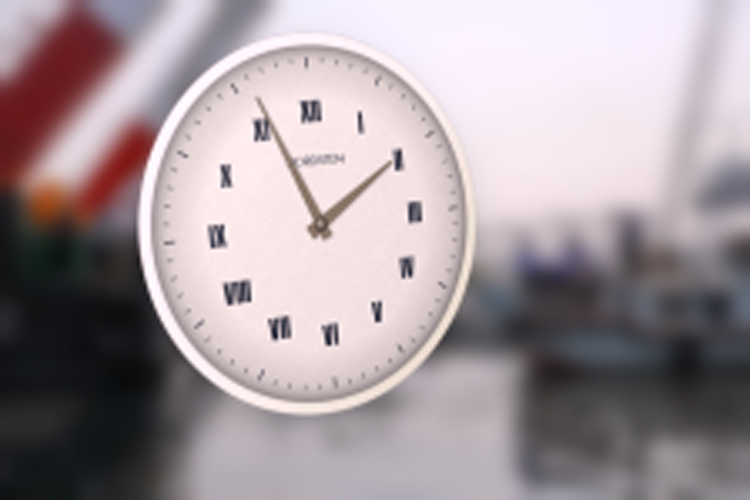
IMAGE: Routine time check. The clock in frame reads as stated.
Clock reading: 1:56
